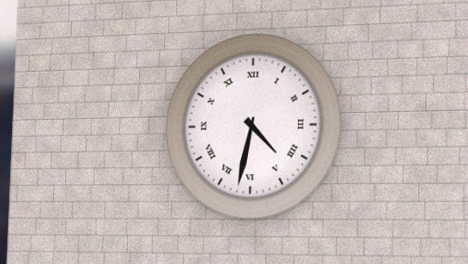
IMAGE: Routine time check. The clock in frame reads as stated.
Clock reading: 4:32
